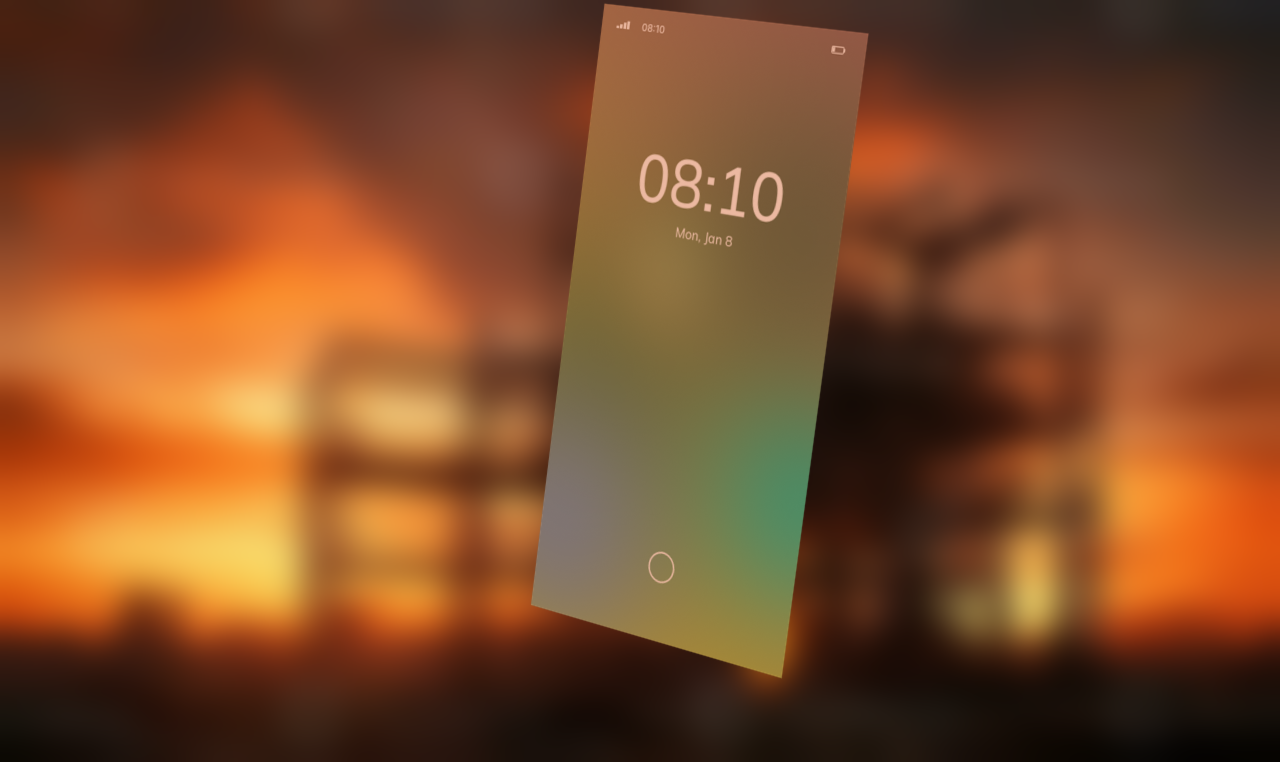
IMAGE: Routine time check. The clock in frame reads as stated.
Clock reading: 8:10
